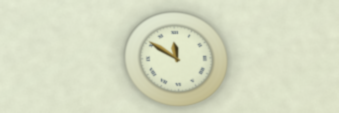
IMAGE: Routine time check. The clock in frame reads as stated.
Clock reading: 11:51
